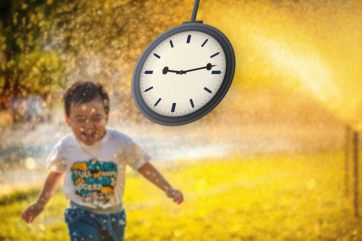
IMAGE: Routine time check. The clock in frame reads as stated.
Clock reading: 9:13
